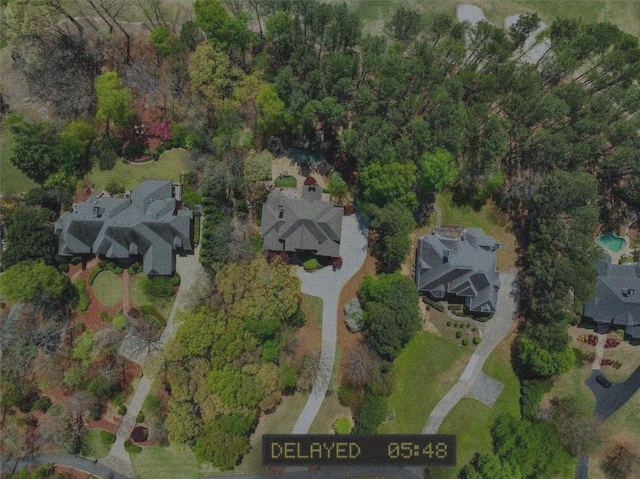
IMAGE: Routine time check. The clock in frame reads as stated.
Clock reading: 5:48
